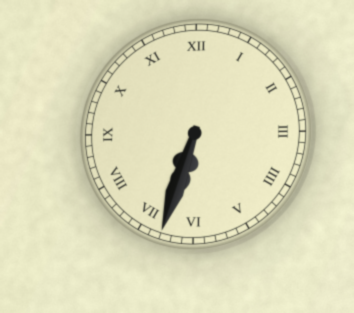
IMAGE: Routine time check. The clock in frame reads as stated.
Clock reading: 6:33
